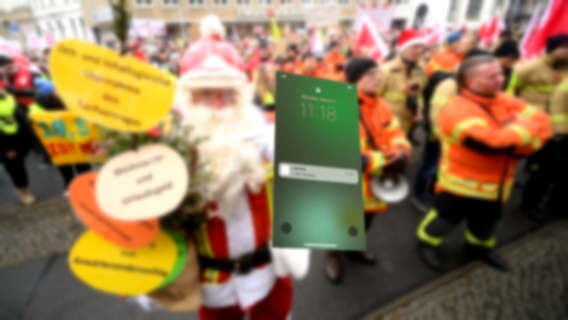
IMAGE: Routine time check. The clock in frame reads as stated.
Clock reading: 11:18
